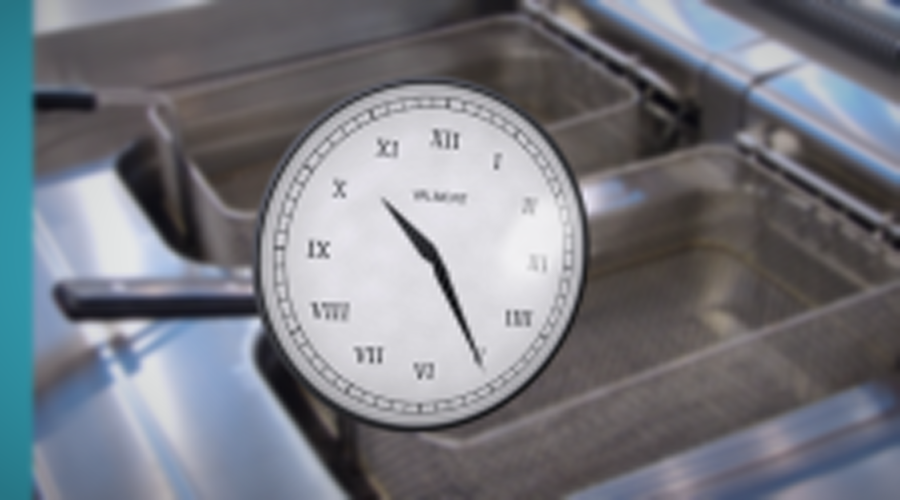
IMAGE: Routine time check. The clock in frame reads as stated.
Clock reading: 10:25
